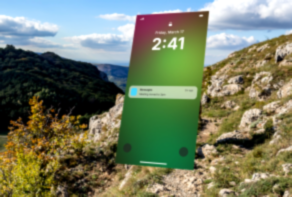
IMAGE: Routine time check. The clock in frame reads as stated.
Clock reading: 2:41
